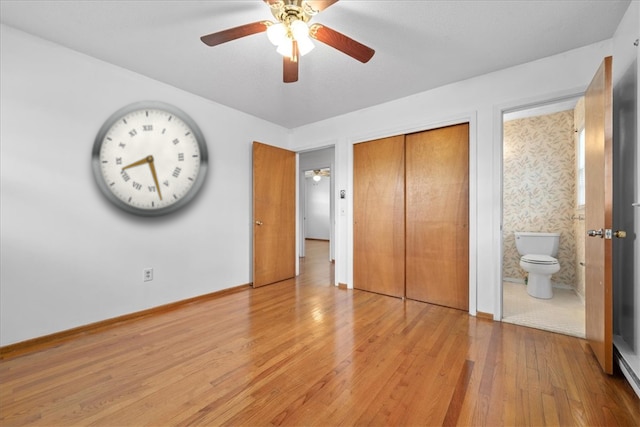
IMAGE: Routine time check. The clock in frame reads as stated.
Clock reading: 8:28
